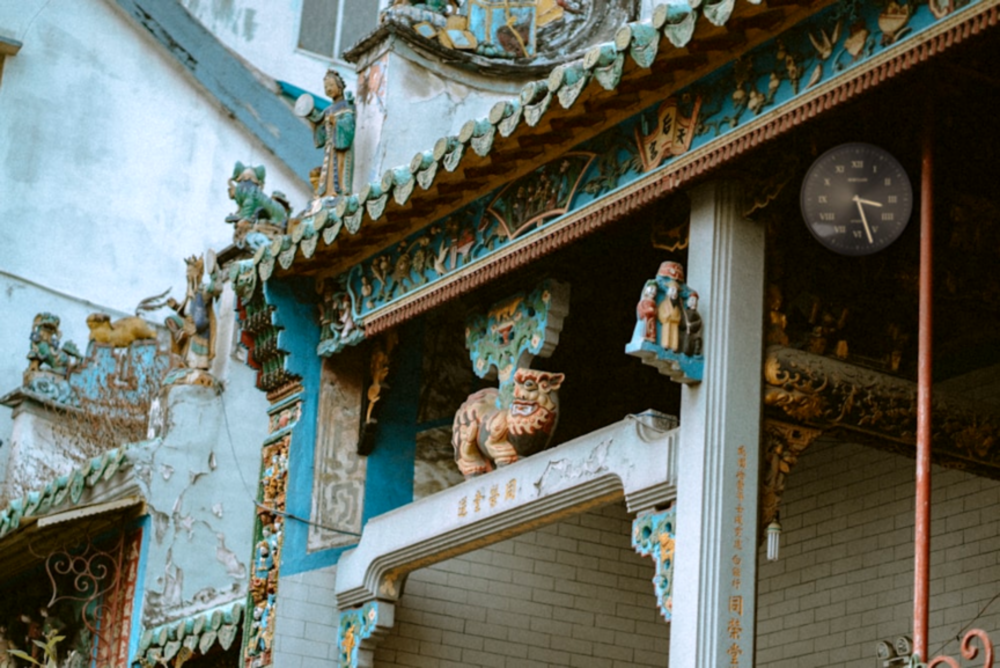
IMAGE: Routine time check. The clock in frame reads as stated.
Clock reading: 3:27
